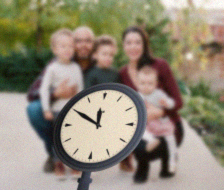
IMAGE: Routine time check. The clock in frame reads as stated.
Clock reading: 11:50
